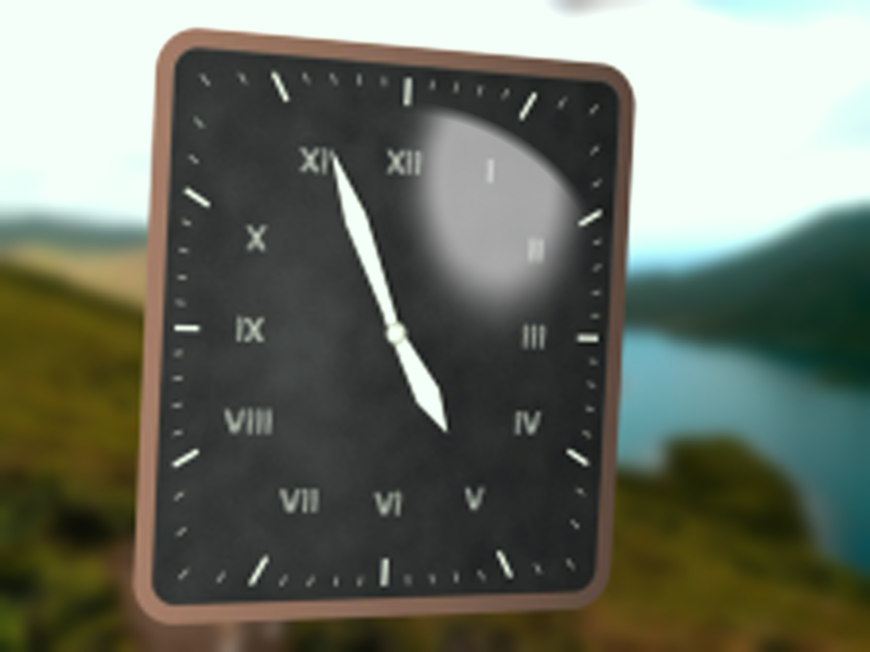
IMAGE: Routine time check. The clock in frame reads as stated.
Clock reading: 4:56
